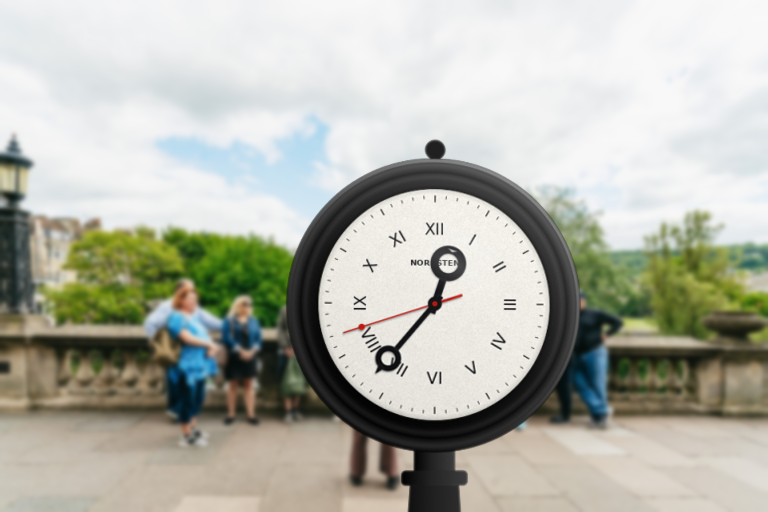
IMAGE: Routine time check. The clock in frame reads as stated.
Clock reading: 12:36:42
